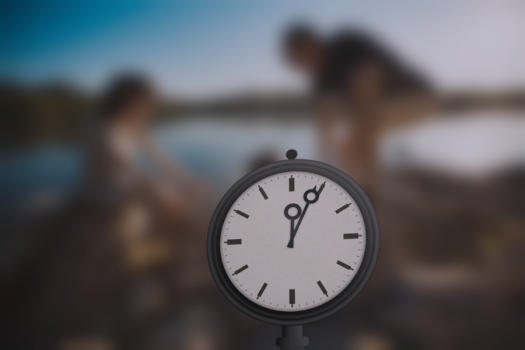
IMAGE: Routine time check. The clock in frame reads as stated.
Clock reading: 12:04
